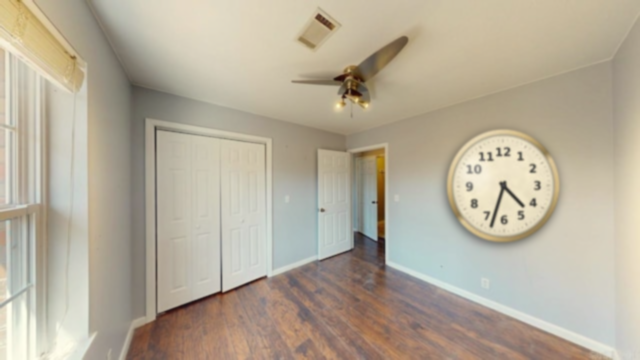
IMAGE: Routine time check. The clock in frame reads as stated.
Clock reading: 4:33
